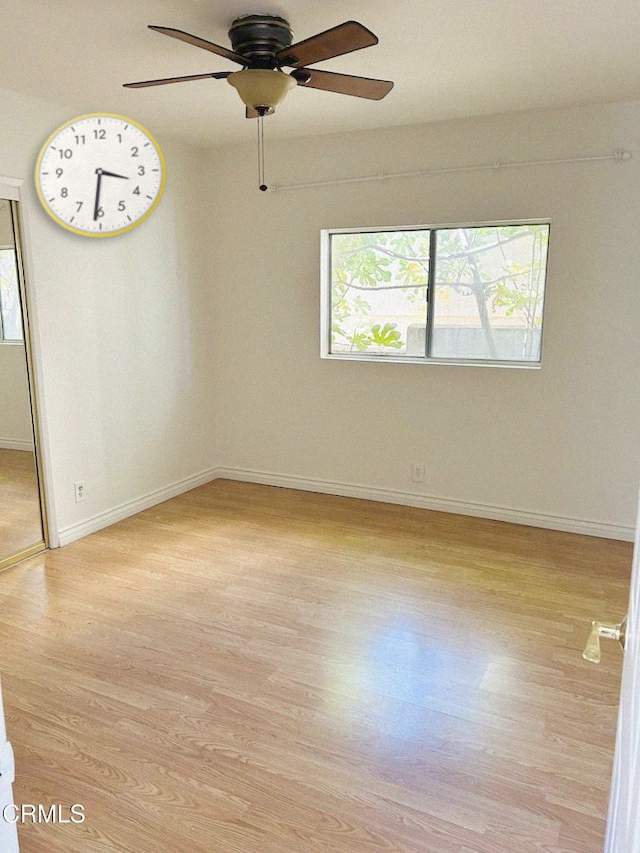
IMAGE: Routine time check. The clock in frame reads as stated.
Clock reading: 3:31
